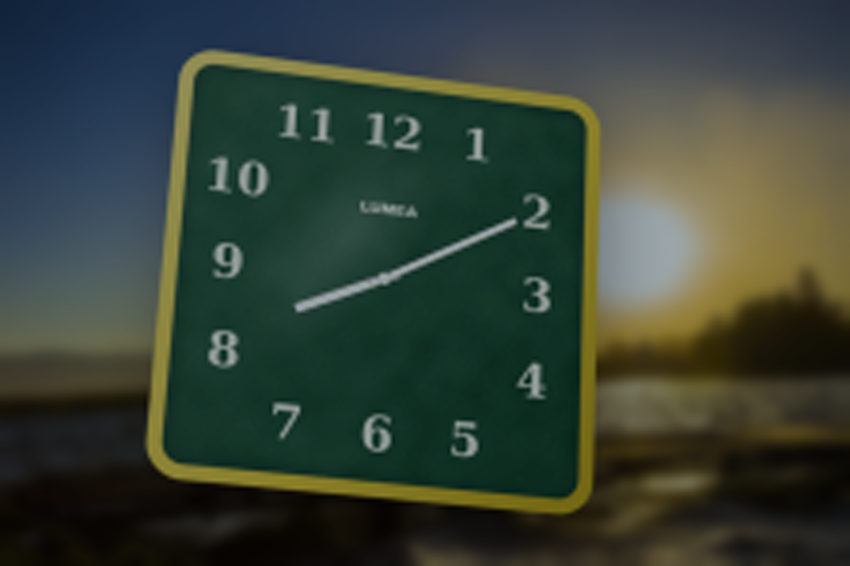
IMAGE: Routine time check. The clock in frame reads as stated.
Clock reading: 8:10
